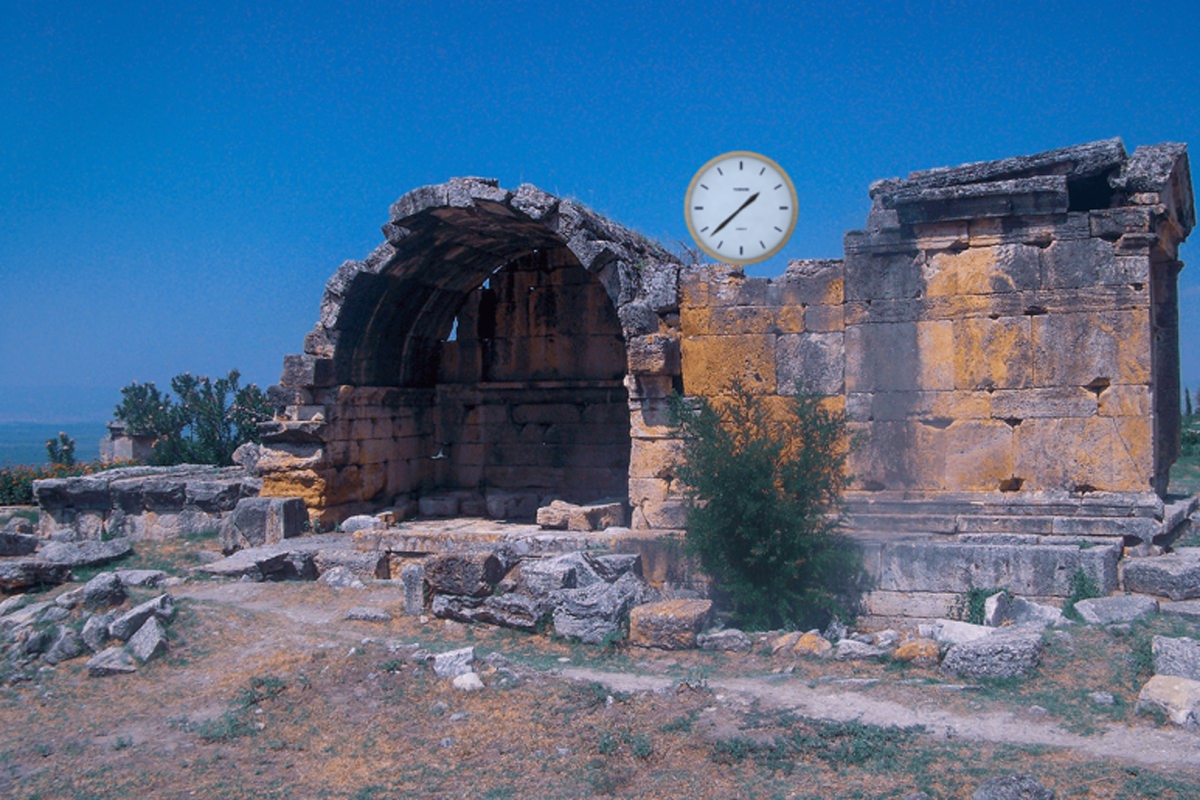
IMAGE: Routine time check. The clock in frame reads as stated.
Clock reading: 1:38
